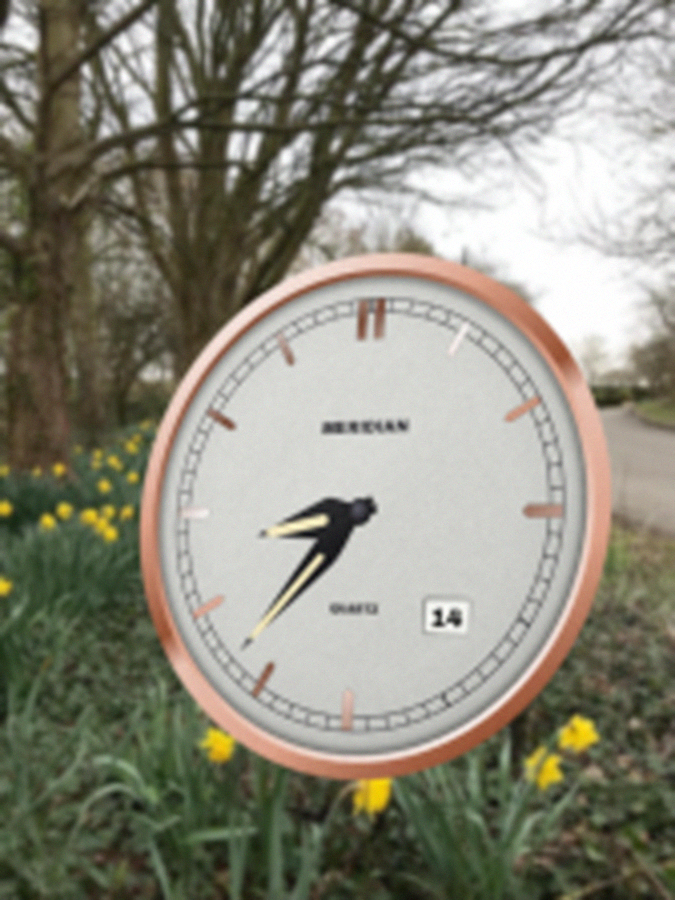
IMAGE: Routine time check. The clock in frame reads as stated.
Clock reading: 8:37
